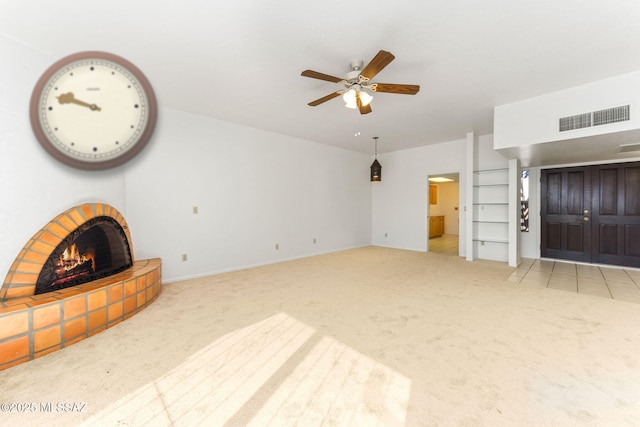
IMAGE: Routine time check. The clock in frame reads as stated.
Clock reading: 9:48
